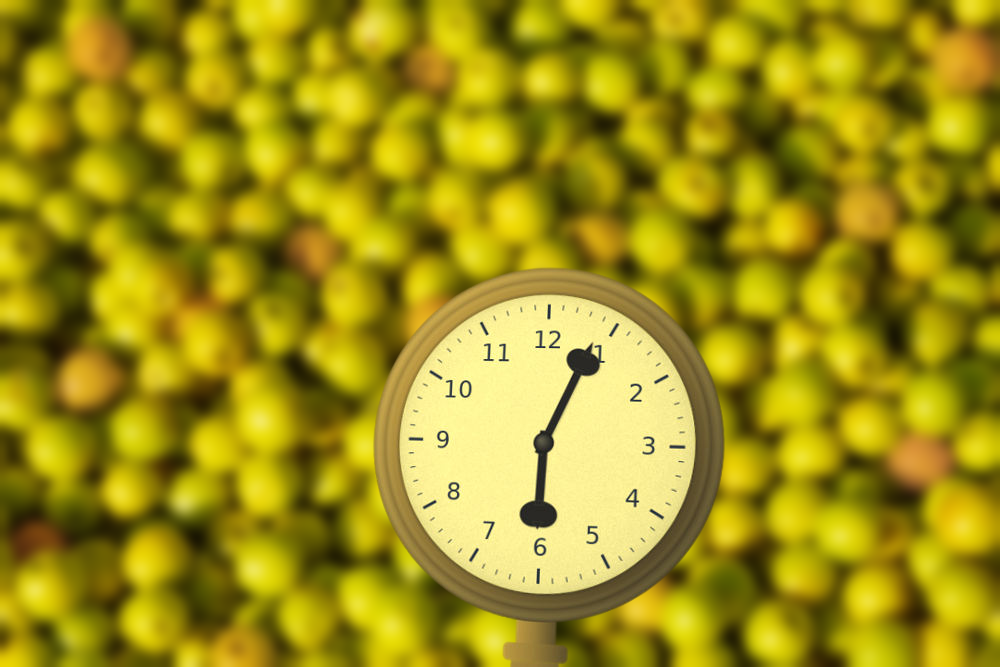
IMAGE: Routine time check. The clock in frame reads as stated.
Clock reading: 6:04
